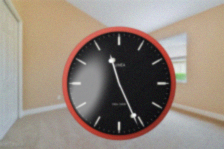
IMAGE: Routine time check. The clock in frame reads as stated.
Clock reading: 11:26
